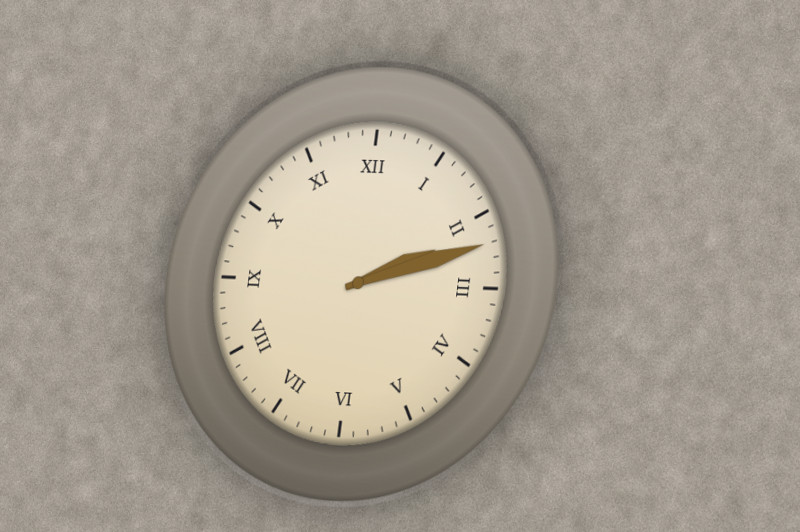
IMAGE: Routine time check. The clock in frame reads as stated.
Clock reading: 2:12
